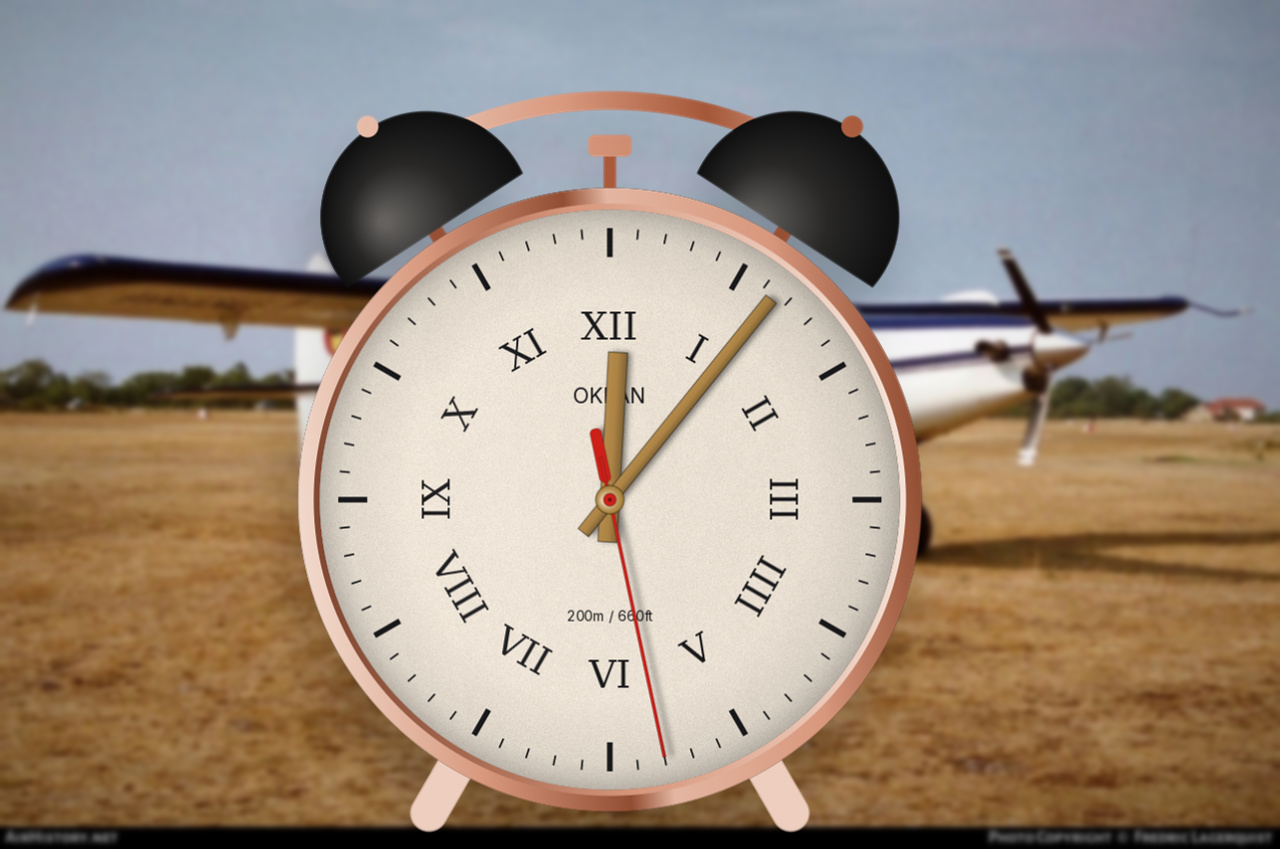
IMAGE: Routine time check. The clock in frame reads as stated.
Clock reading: 12:06:28
